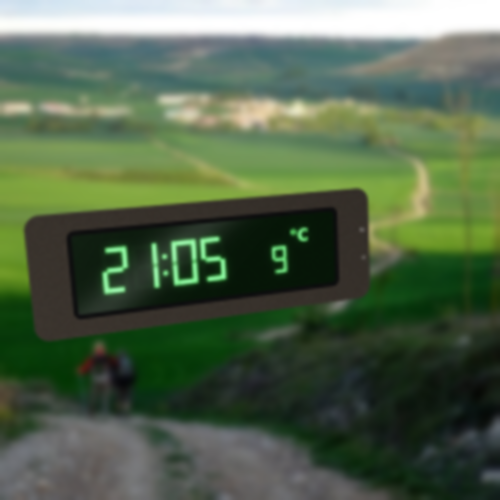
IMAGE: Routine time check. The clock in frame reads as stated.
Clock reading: 21:05
